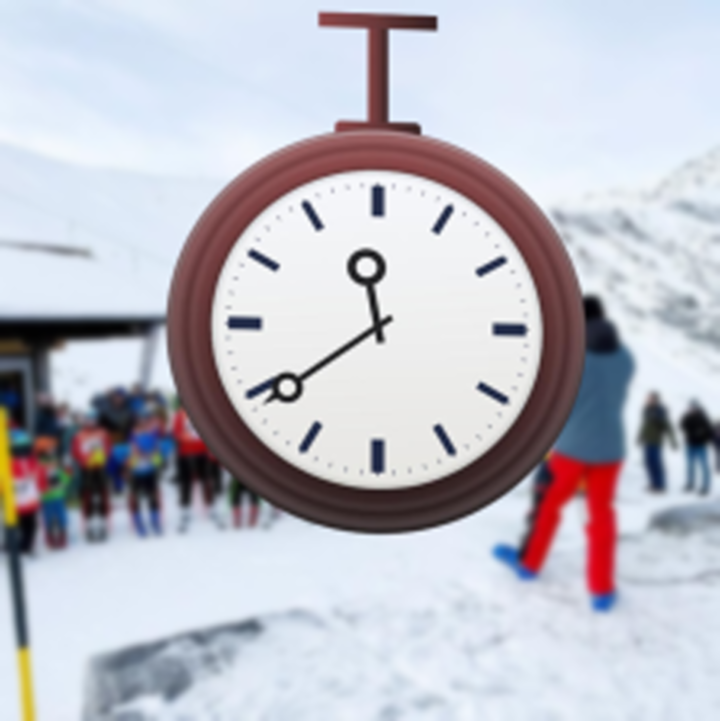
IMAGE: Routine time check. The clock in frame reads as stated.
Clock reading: 11:39
